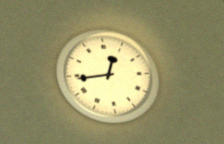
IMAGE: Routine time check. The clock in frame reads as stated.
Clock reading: 12:44
